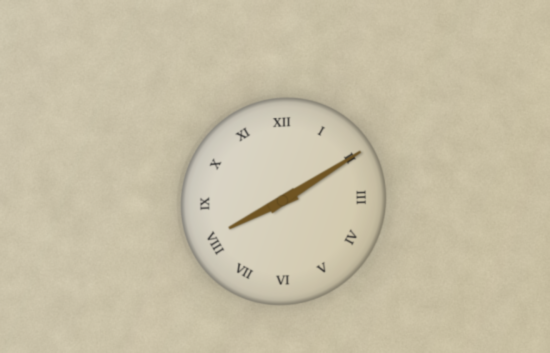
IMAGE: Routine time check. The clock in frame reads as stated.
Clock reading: 8:10
